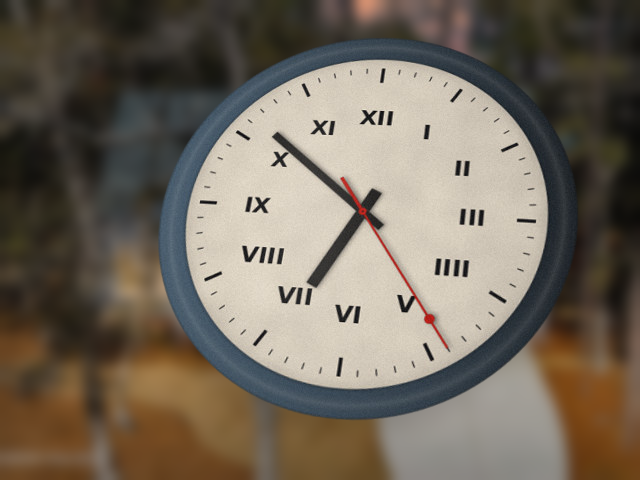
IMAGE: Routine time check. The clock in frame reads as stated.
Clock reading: 6:51:24
